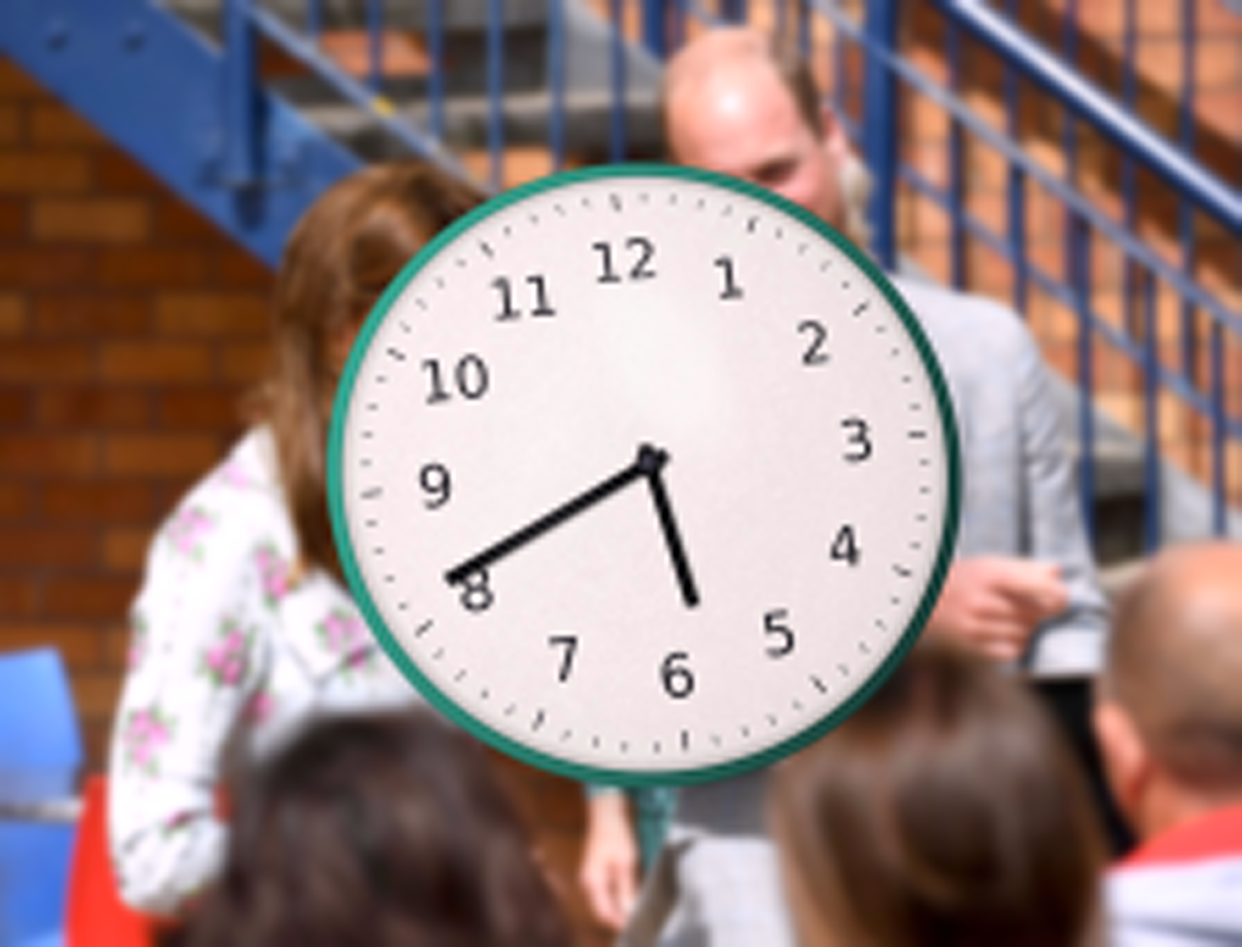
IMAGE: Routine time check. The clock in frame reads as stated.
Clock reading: 5:41
